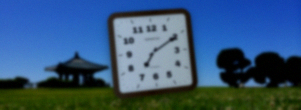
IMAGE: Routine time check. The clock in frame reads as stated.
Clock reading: 7:10
